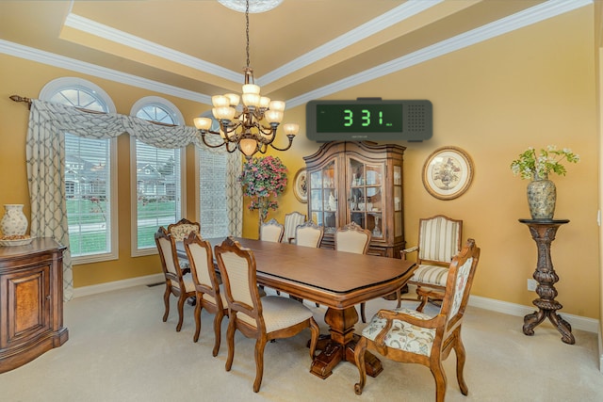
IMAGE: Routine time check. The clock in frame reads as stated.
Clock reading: 3:31
